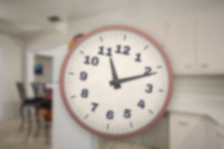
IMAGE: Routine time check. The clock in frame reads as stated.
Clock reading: 11:11
